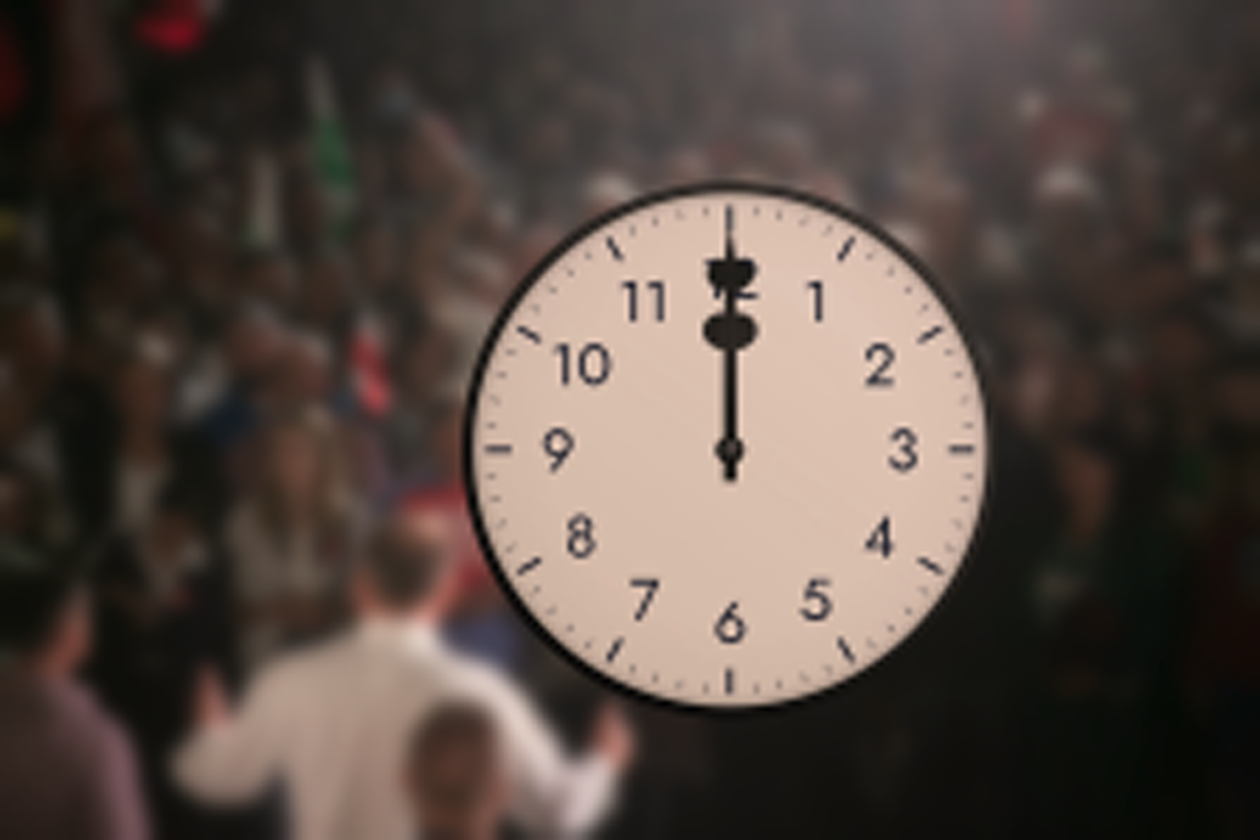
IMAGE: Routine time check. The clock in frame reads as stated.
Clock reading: 12:00
